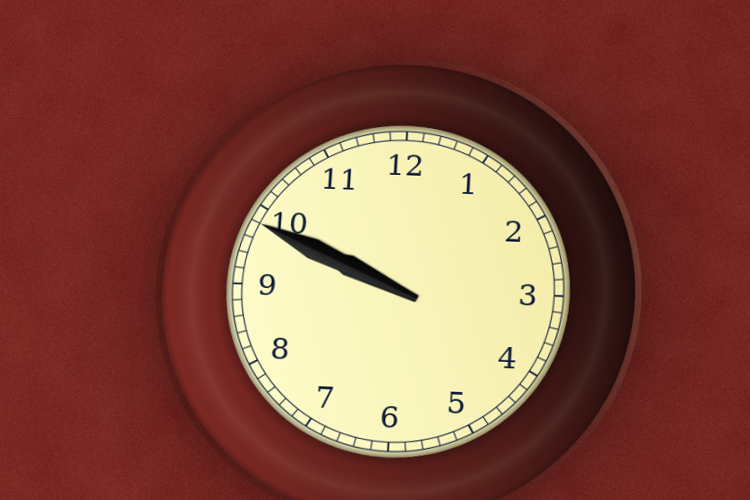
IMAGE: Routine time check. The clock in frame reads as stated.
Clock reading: 9:49
